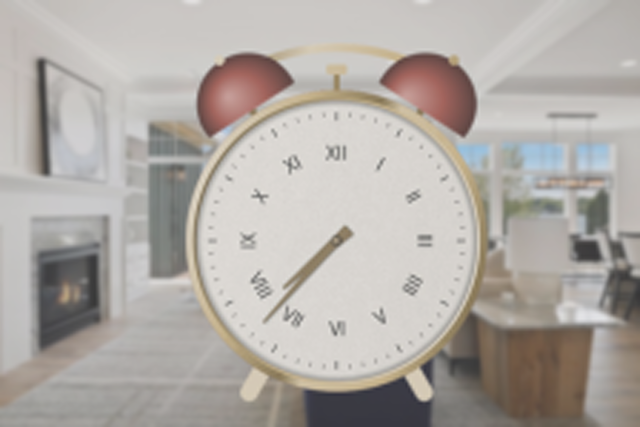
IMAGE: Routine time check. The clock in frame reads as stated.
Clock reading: 7:37
